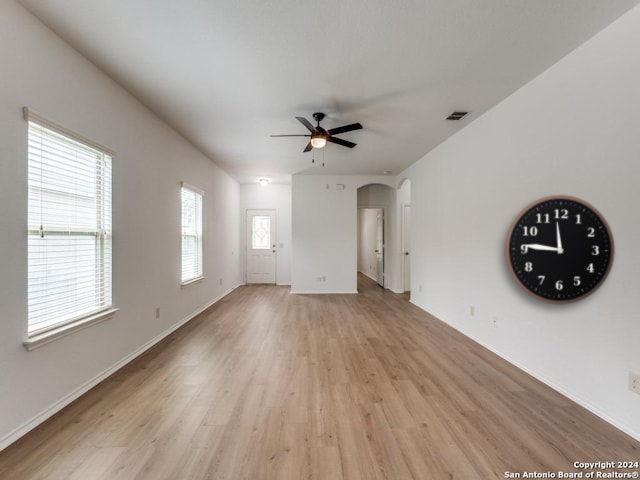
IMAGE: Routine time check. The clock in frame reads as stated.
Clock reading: 11:46
